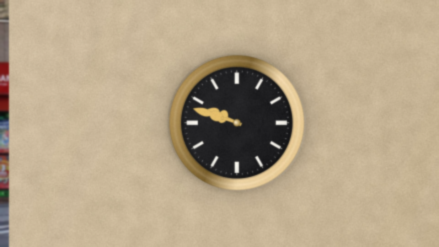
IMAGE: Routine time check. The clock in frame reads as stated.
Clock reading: 9:48
